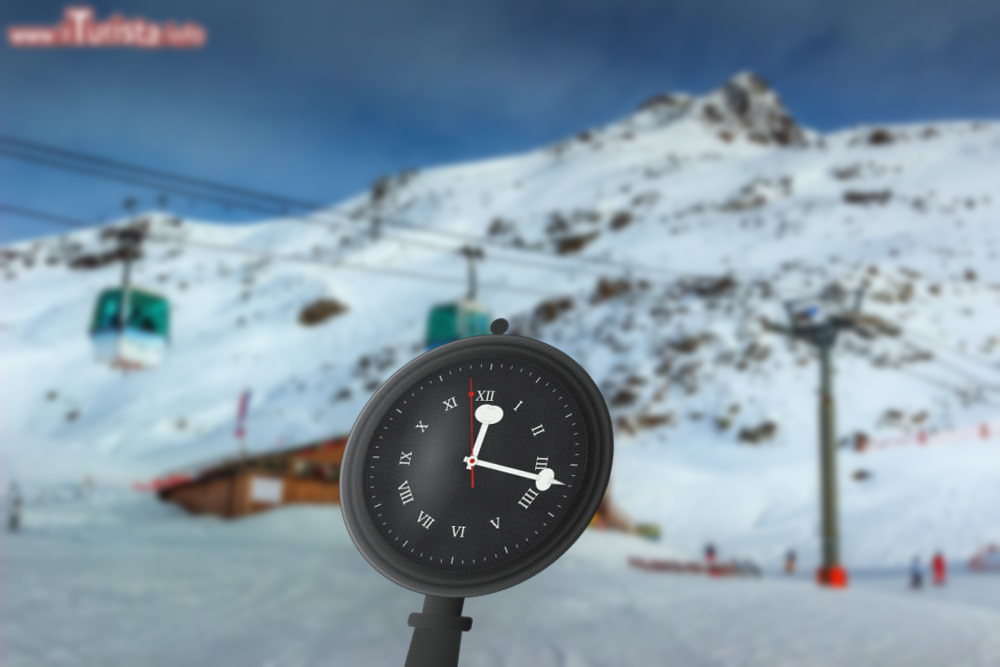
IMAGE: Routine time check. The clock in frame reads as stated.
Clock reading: 12:16:58
